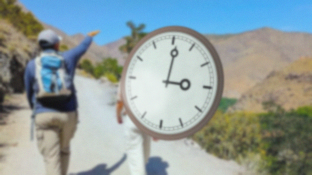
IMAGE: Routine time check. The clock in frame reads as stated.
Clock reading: 3:01
